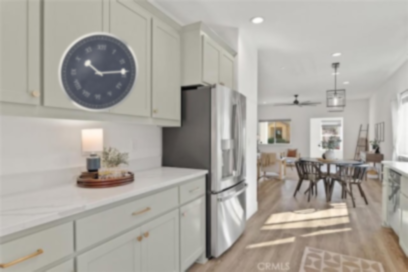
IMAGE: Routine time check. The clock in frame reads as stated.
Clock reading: 10:14
